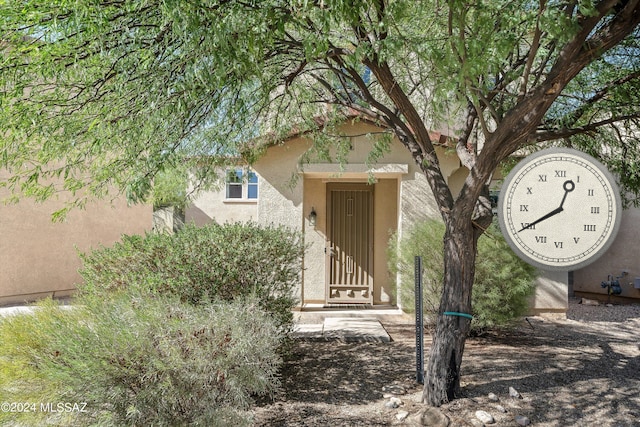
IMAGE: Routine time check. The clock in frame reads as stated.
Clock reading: 12:40
